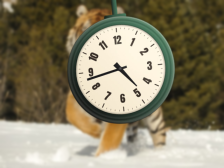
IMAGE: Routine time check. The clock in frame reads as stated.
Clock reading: 4:43
